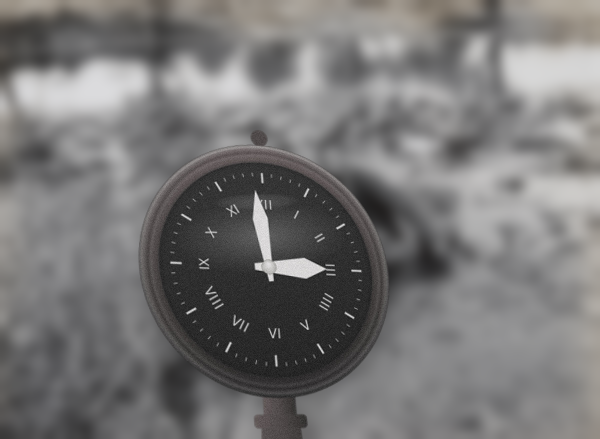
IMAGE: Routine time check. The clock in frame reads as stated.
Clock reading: 2:59
